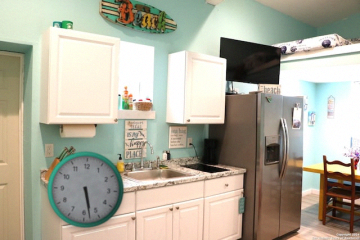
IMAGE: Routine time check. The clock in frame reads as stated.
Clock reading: 5:28
